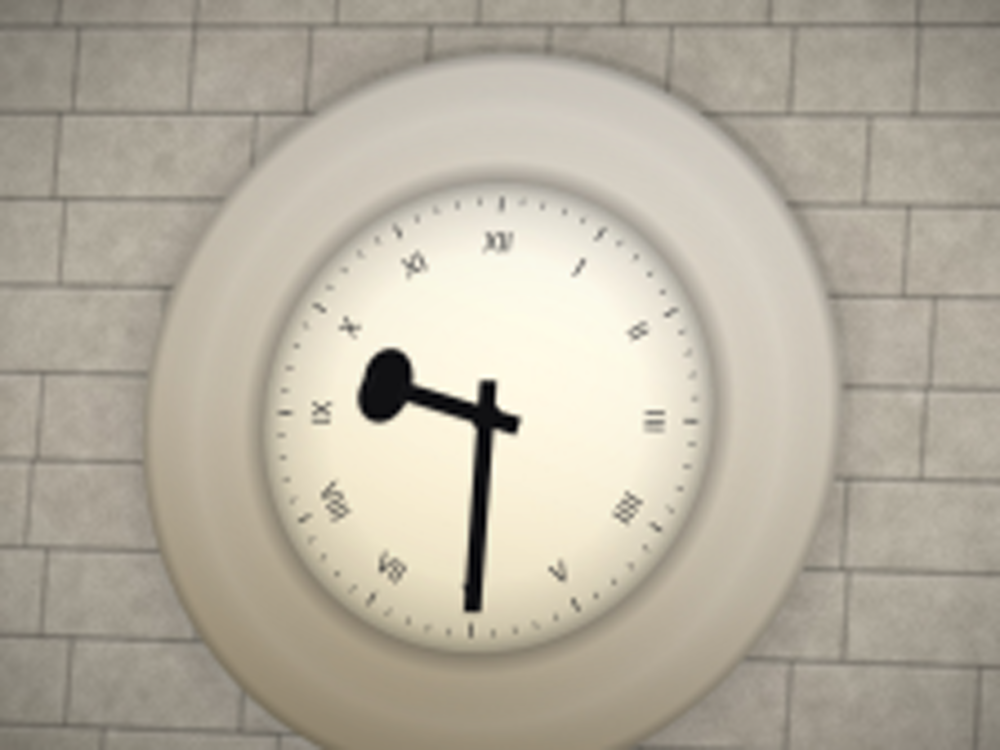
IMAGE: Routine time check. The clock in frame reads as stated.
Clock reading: 9:30
